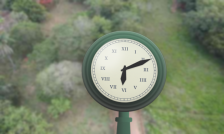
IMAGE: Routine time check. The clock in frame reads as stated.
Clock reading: 6:11
